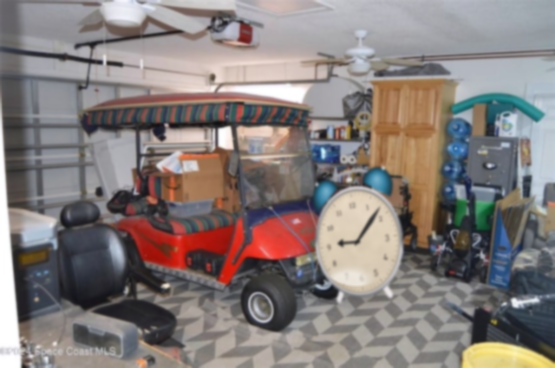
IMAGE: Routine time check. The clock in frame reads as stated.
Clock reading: 9:08
